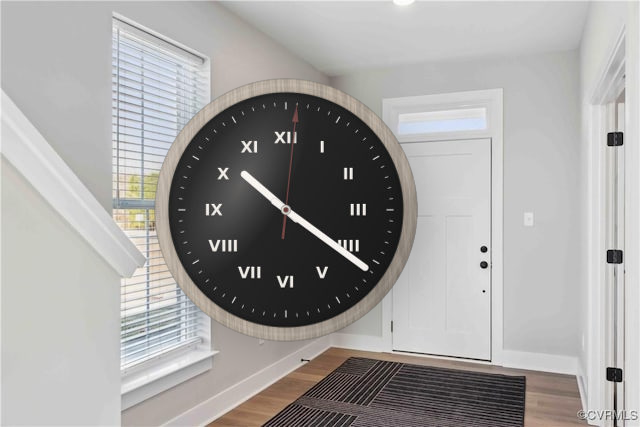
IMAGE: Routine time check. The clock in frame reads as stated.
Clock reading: 10:21:01
